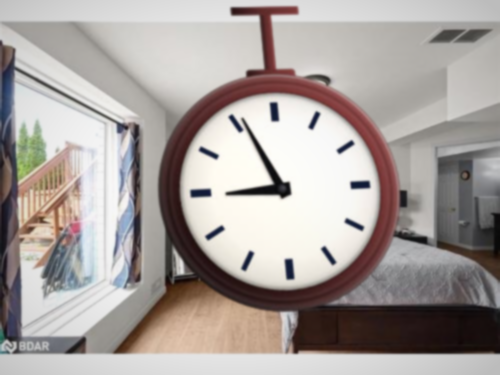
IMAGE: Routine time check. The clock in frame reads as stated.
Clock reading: 8:56
